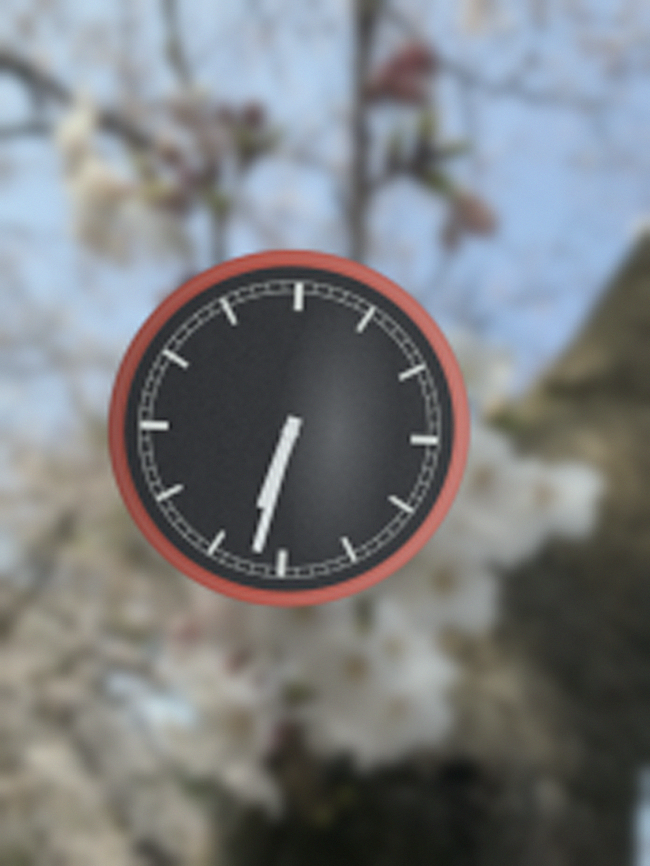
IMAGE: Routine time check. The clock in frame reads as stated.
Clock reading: 6:32
